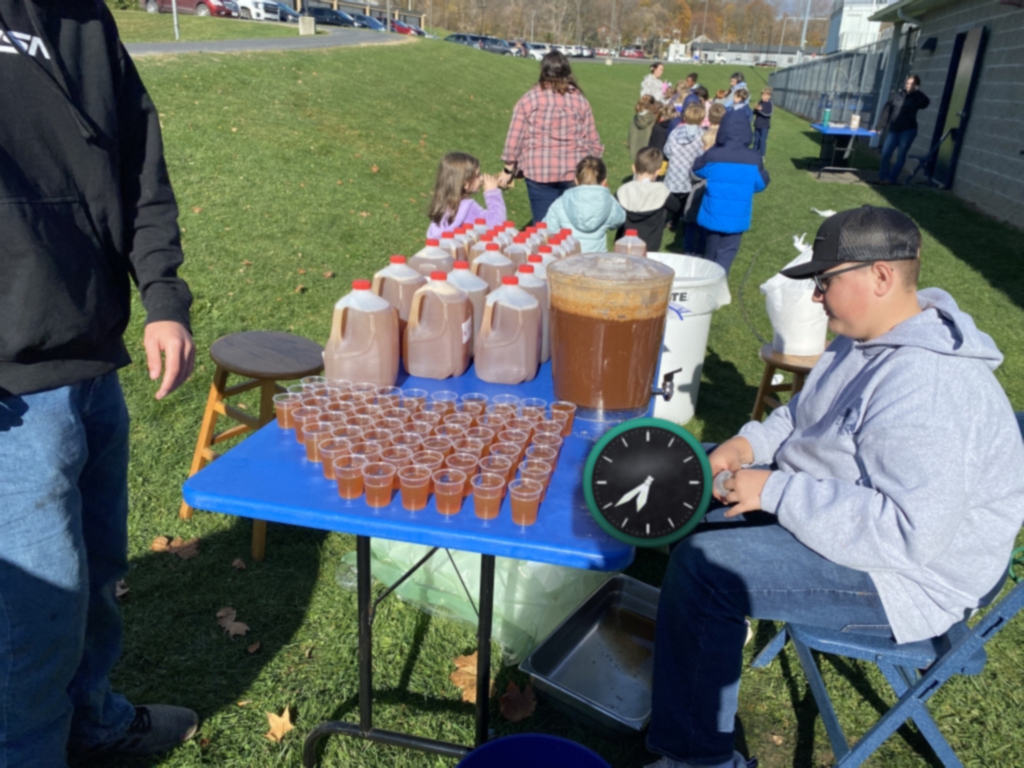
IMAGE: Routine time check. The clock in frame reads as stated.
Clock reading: 6:39
